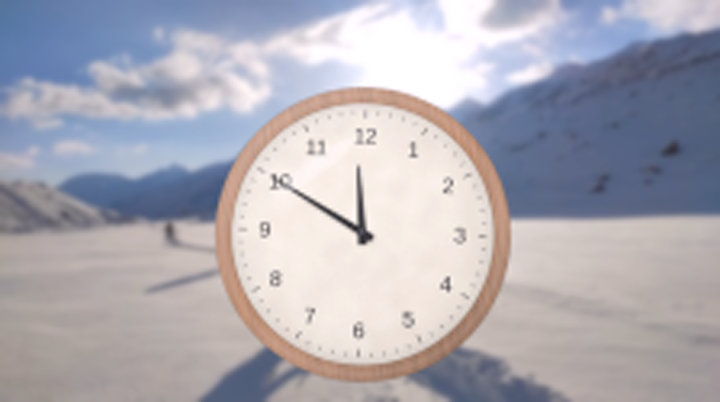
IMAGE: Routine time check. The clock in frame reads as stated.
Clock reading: 11:50
